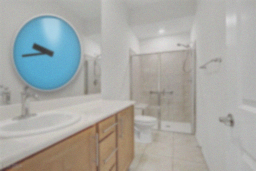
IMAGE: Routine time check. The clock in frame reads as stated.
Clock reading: 9:44
